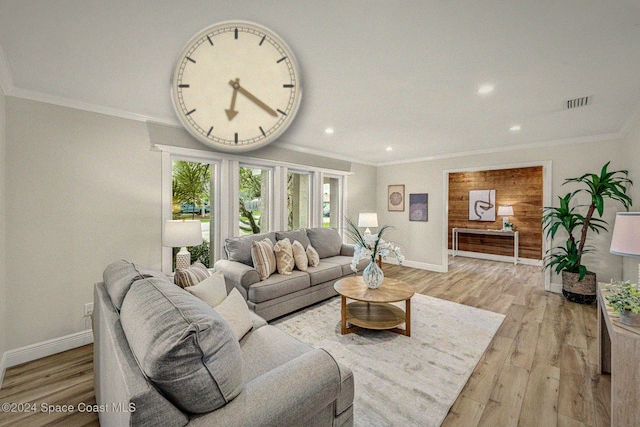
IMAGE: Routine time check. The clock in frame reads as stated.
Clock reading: 6:21
